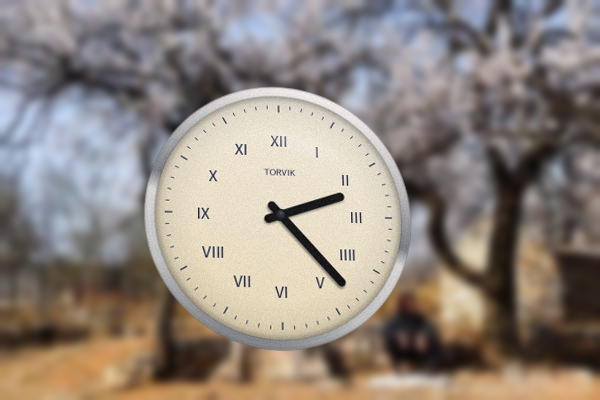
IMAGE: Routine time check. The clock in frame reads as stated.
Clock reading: 2:23
